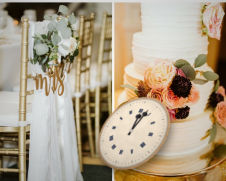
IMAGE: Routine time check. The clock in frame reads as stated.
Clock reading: 12:03
